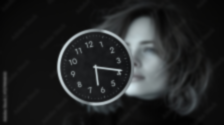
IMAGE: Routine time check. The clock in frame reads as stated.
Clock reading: 6:19
